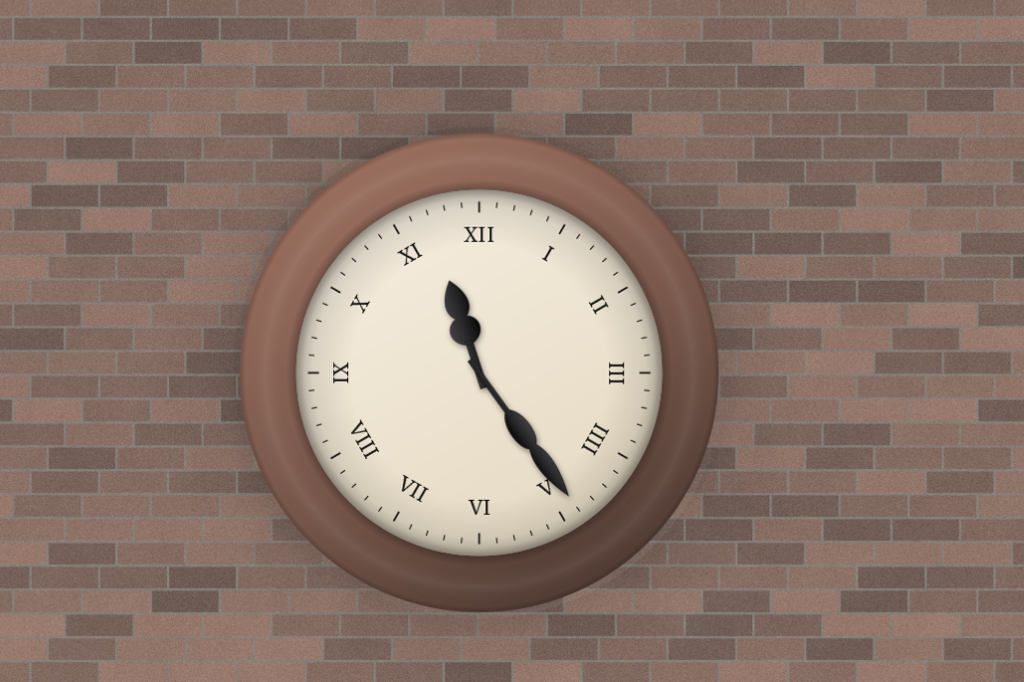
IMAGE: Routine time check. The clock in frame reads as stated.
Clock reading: 11:24
